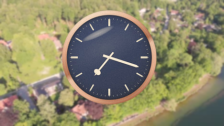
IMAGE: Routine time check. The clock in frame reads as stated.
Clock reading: 7:18
